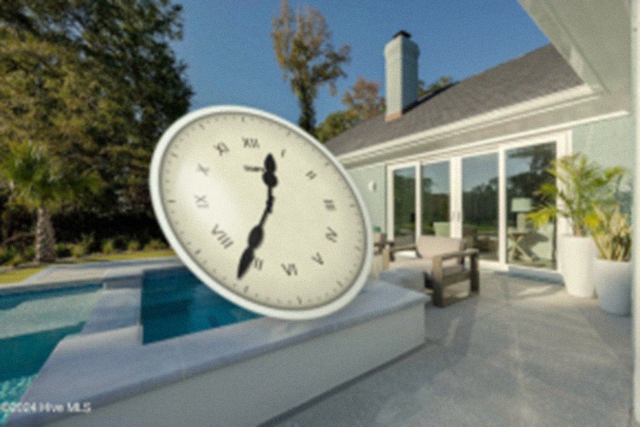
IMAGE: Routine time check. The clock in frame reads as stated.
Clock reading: 12:36
